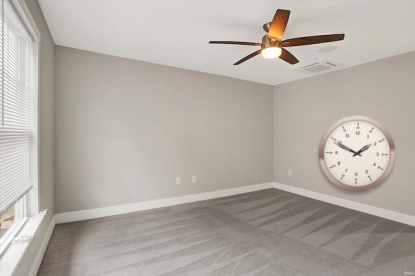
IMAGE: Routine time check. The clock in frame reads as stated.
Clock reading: 1:49
